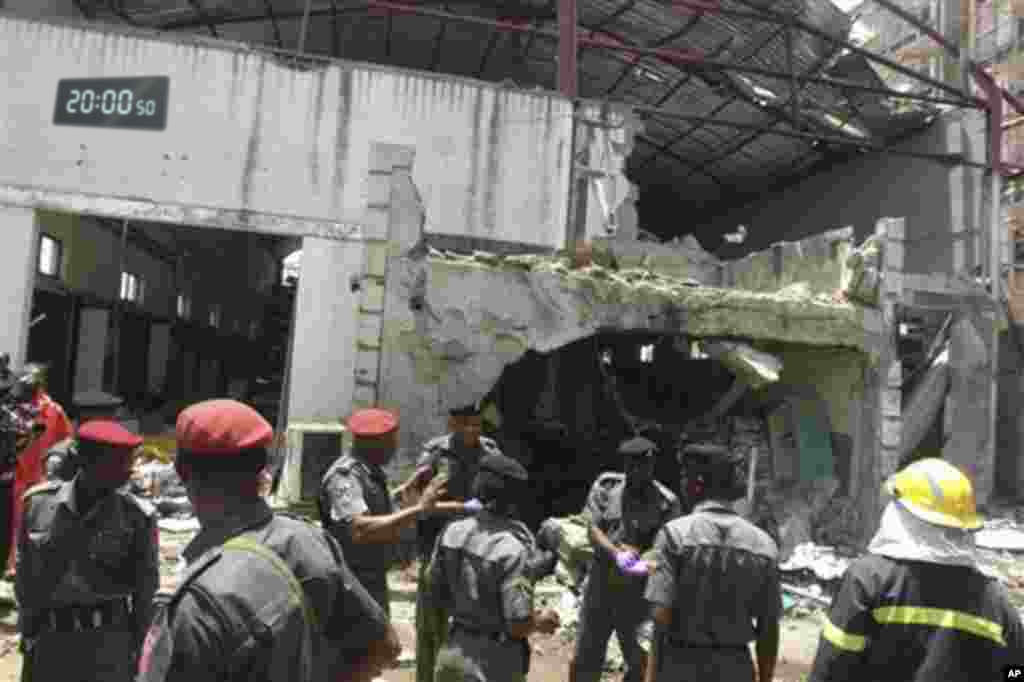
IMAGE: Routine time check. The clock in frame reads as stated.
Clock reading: 20:00:50
